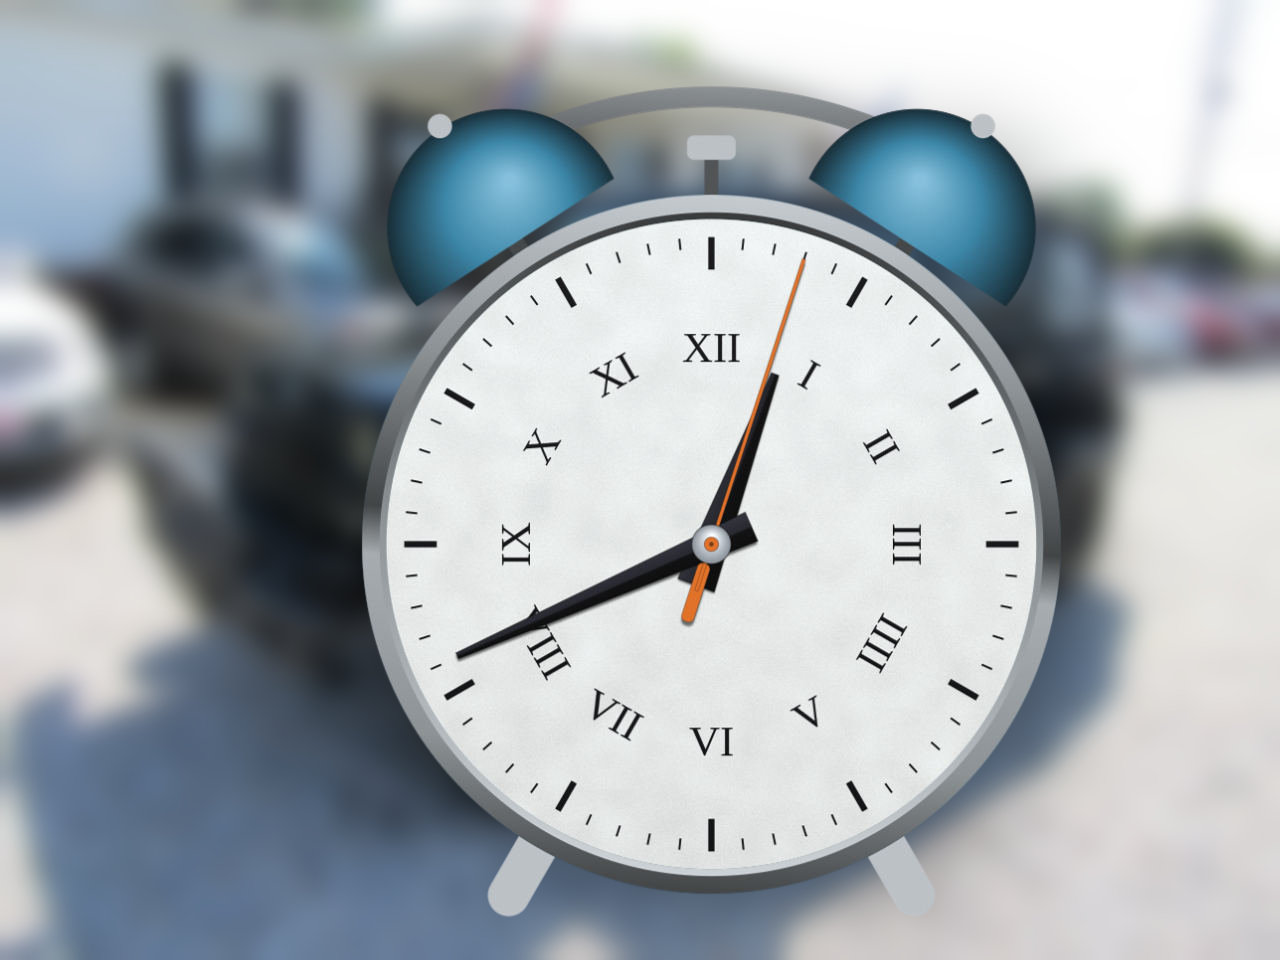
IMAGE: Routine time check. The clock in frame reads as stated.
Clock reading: 12:41:03
